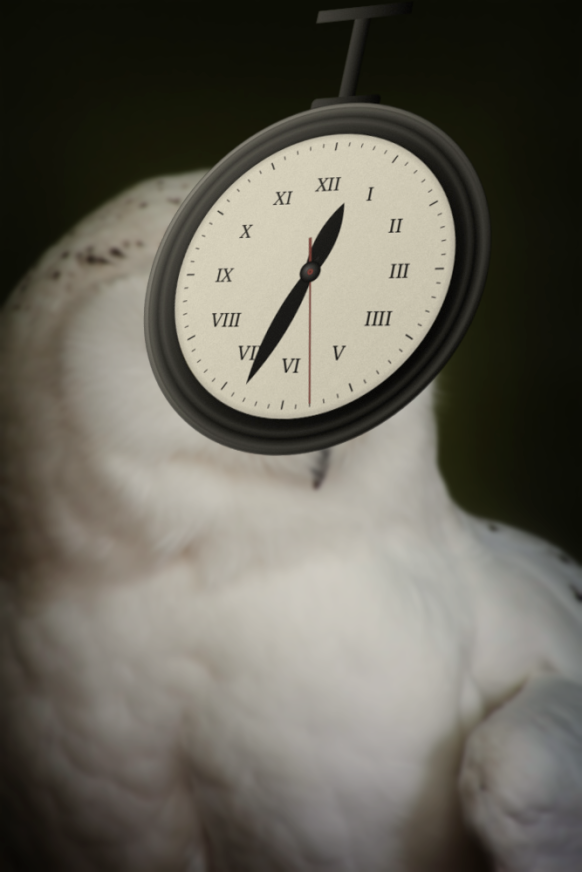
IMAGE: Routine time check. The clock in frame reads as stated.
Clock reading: 12:33:28
